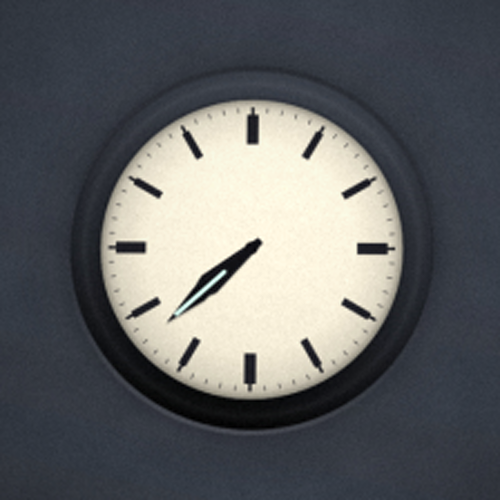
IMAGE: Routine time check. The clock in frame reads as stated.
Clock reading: 7:38
